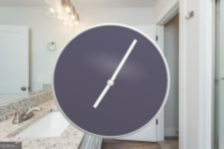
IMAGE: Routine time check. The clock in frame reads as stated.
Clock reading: 7:05
